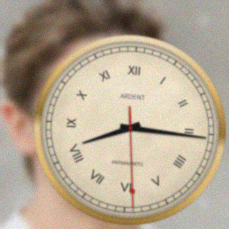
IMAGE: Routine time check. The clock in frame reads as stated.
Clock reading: 8:15:29
